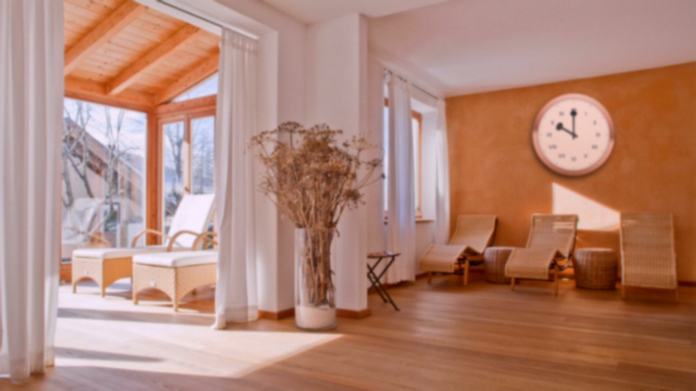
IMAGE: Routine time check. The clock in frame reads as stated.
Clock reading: 10:00
